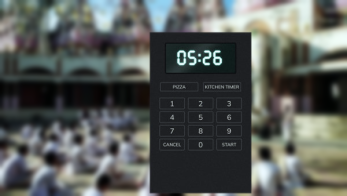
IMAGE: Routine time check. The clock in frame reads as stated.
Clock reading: 5:26
